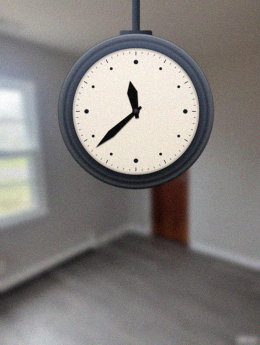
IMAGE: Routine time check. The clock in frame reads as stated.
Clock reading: 11:38
